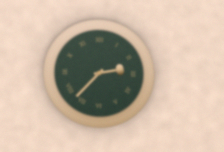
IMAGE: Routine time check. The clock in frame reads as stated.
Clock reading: 2:37
